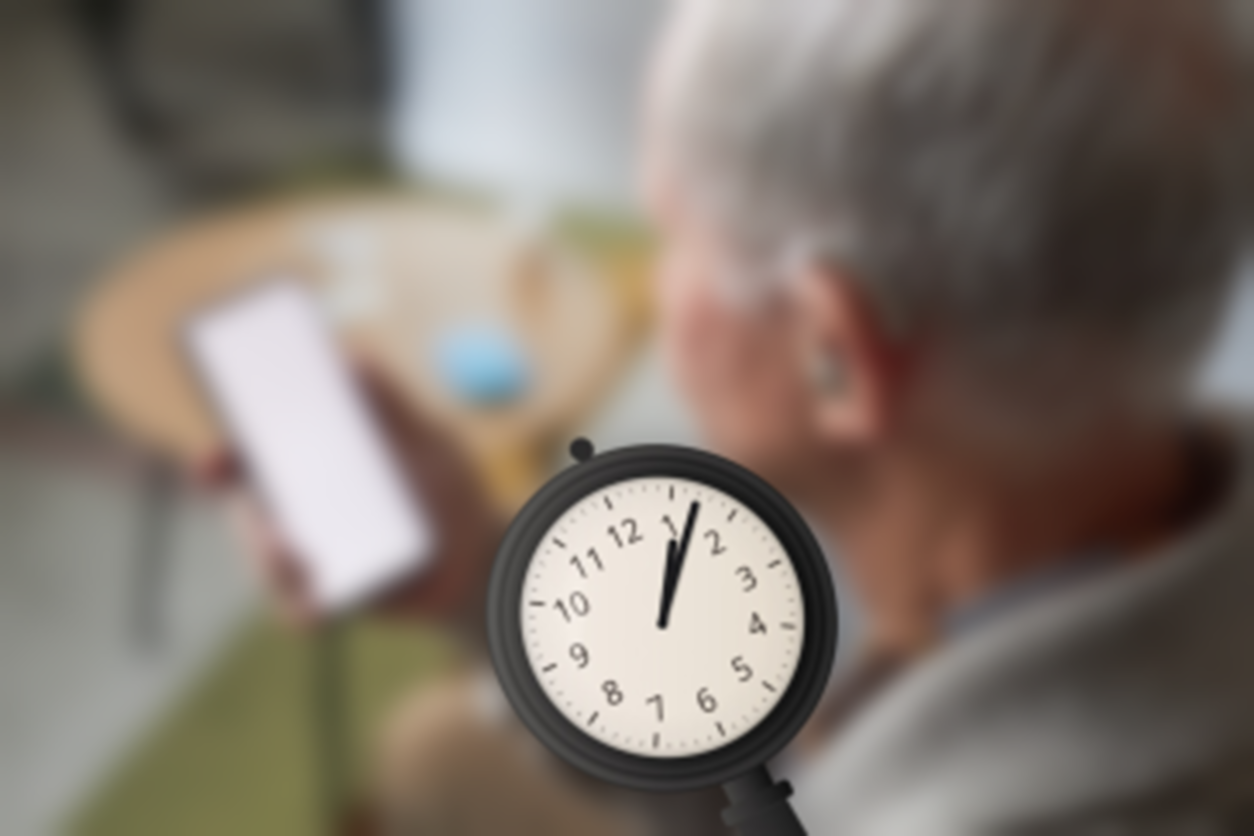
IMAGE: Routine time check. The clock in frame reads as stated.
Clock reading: 1:07
